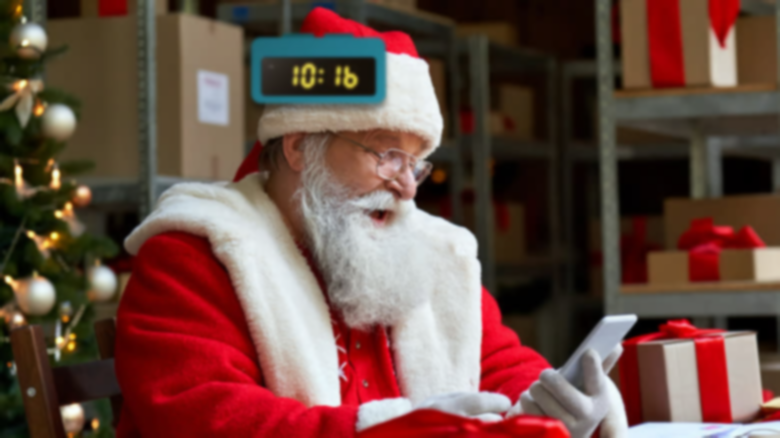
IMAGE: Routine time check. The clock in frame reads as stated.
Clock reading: 10:16
